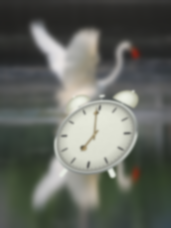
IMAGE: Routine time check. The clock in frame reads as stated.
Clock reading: 6:59
